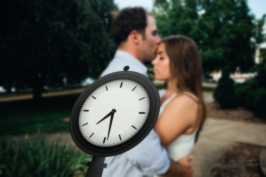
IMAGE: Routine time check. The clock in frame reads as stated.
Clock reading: 7:29
